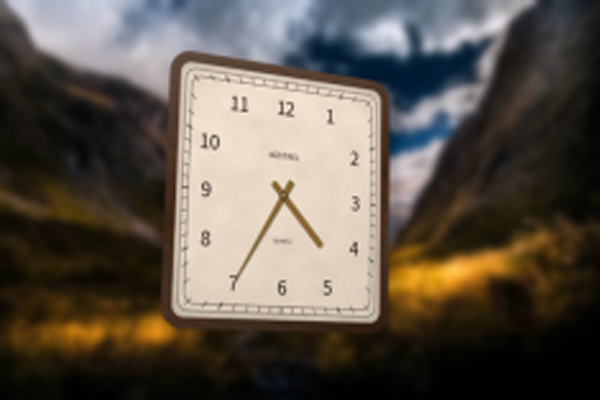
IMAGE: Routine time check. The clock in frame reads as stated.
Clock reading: 4:35
